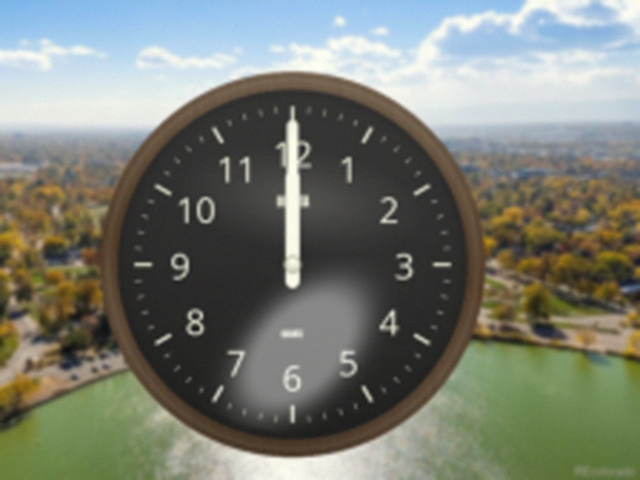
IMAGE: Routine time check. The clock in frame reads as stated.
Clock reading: 12:00
